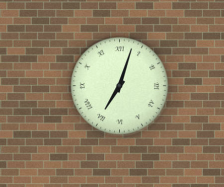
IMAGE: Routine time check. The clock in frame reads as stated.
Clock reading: 7:03
